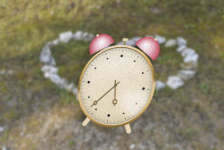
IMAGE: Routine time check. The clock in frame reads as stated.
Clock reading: 5:37
